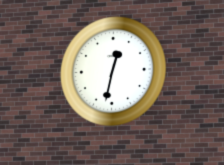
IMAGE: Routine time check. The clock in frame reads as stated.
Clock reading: 12:32
